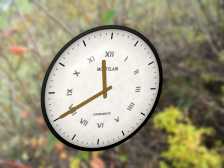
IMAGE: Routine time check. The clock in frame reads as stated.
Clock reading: 11:40
